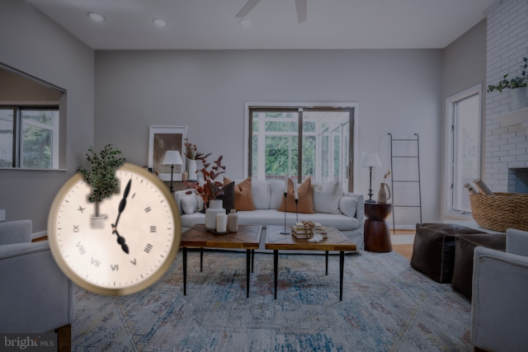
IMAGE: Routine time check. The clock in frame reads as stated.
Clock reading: 5:03
